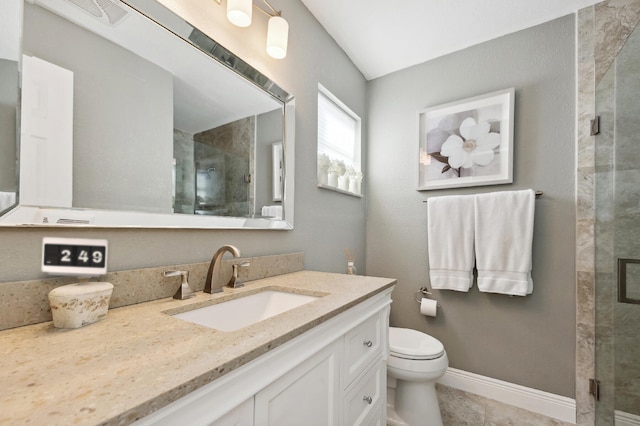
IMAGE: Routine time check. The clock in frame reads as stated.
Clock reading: 2:49
